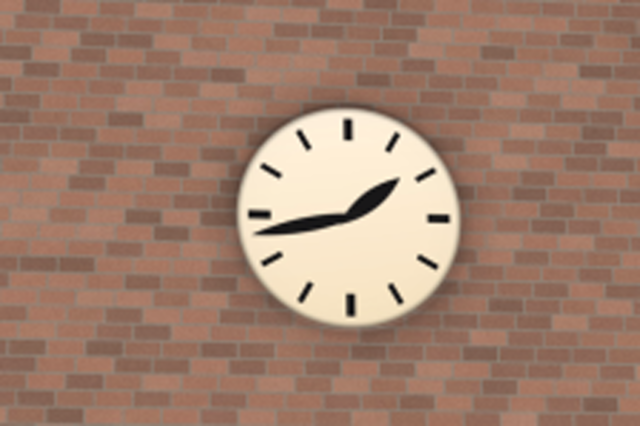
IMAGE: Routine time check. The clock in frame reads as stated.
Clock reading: 1:43
